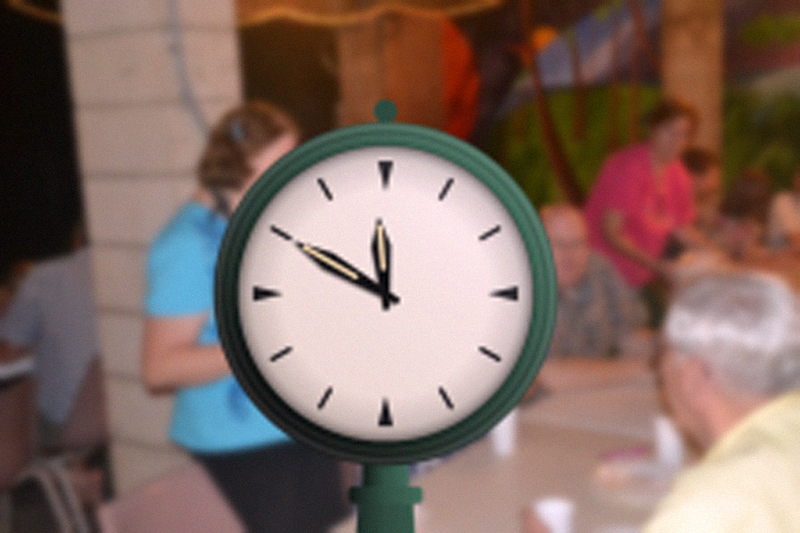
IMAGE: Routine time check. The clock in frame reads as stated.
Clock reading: 11:50
